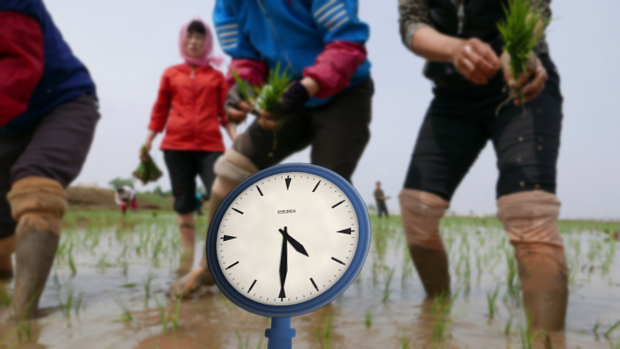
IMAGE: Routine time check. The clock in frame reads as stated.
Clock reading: 4:30
